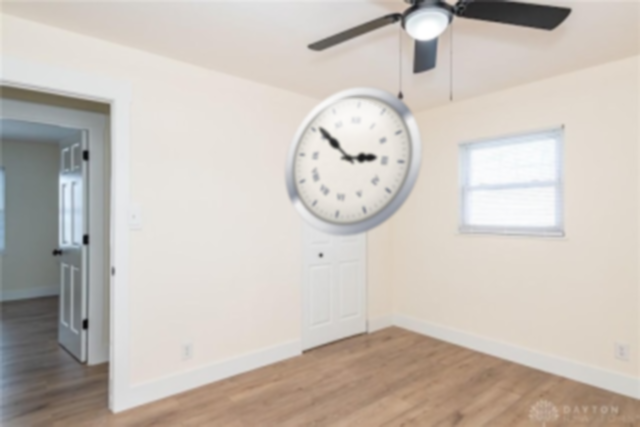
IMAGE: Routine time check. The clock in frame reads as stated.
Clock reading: 2:51
